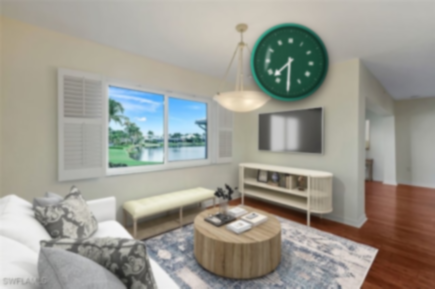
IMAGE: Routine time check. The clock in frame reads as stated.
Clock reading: 7:30
